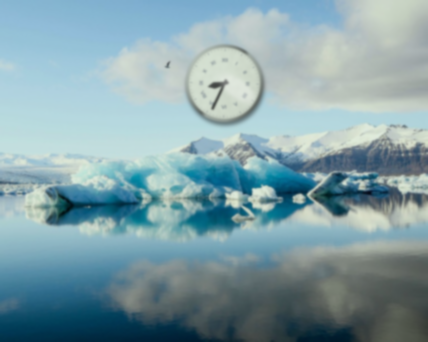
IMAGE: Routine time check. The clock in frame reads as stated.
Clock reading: 8:34
